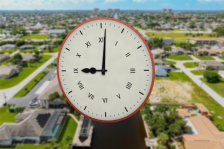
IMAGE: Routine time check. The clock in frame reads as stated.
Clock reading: 9:01
